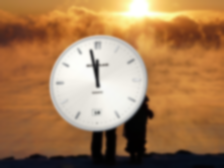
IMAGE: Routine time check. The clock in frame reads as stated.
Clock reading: 11:58
